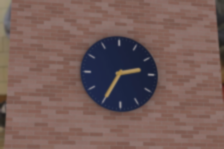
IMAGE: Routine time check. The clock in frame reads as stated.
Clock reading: 2:35
